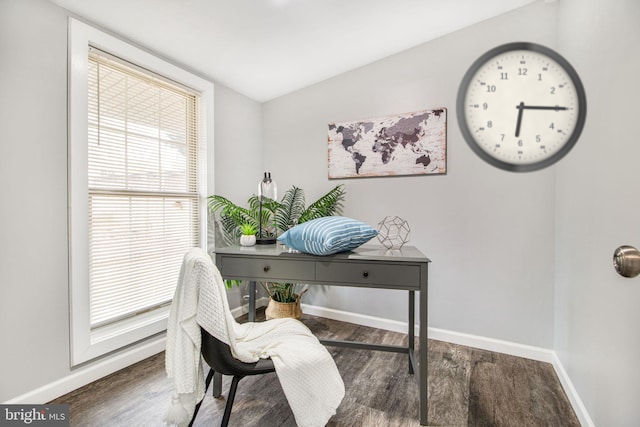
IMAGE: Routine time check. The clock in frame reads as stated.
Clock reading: 6:15
